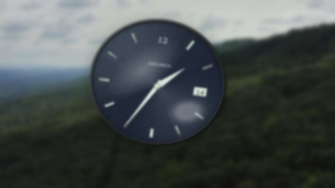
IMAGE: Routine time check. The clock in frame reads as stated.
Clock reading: 1:35
